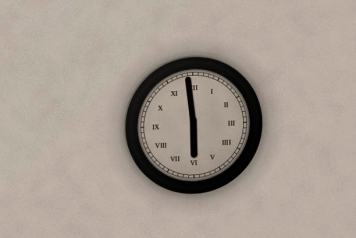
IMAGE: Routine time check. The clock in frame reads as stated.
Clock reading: 5:59
